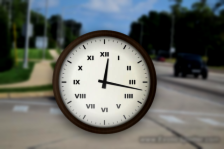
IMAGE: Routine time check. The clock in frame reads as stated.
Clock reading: 12:17
